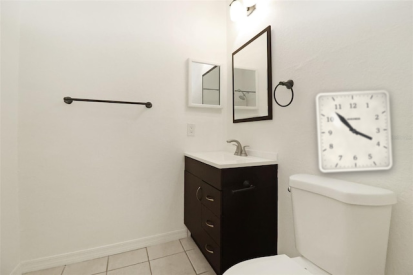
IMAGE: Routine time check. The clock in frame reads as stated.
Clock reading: 3:53
